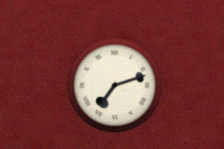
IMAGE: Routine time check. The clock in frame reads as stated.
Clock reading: 7:12
